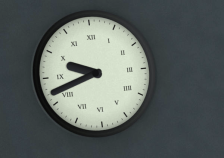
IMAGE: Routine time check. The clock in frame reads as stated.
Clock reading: 9:42
